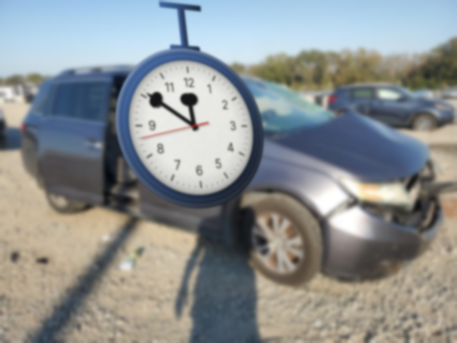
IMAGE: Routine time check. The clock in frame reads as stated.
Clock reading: 11:50:43
